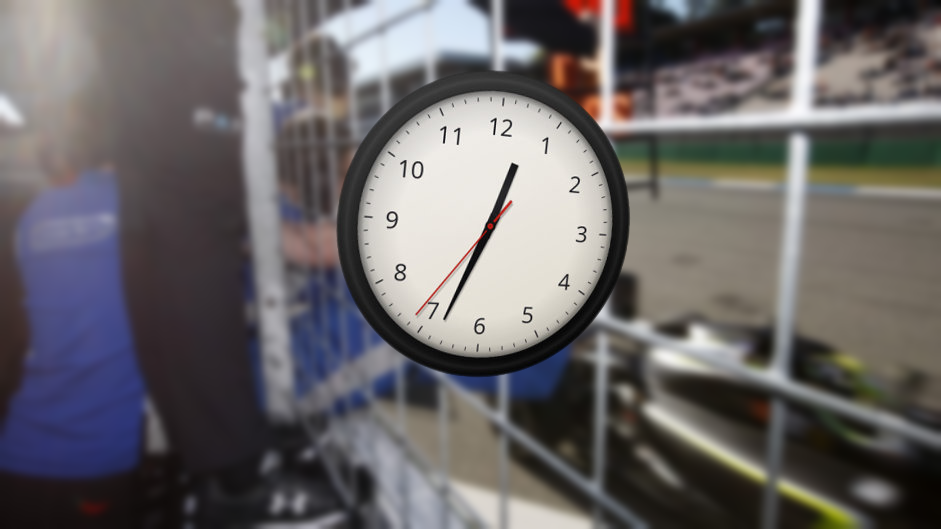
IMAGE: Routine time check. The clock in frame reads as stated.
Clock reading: 12:33:36
